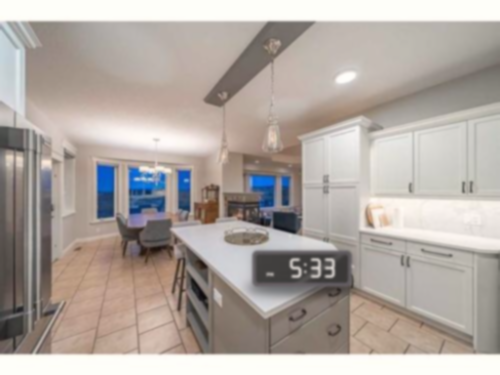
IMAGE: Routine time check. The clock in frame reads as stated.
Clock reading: 5:33
